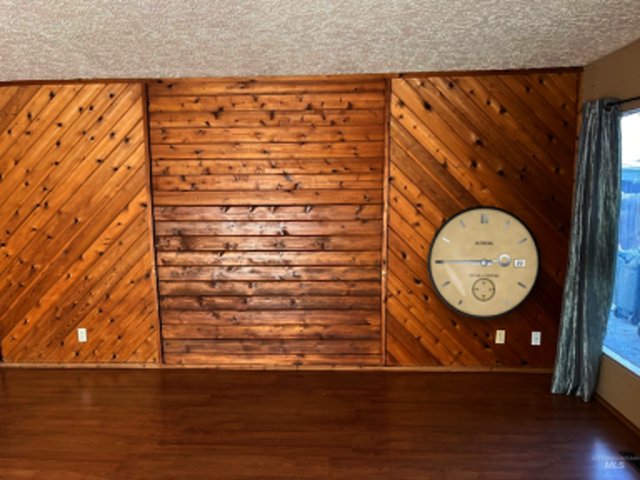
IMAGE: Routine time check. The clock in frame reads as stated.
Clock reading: 2:45
